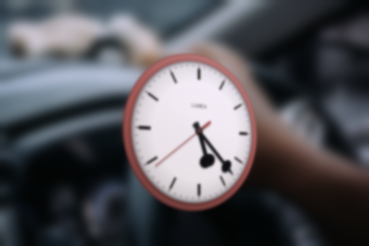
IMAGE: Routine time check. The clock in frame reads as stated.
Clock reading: 5:22:39
